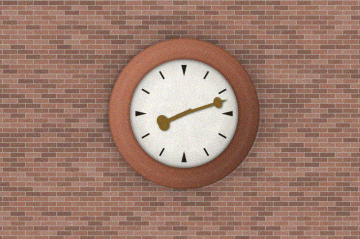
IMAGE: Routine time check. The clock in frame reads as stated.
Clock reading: 8:12
